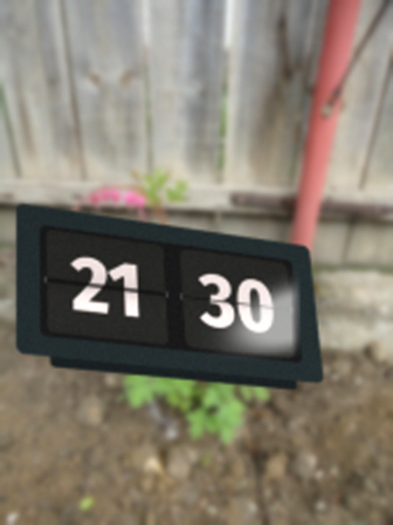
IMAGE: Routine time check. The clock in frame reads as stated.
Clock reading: 21:30
